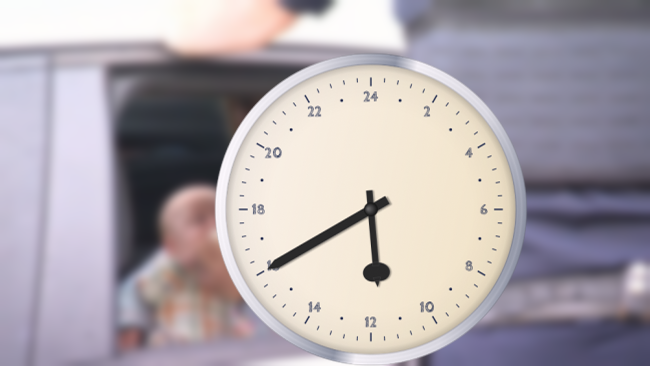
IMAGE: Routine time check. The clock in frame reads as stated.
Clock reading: 11:40
